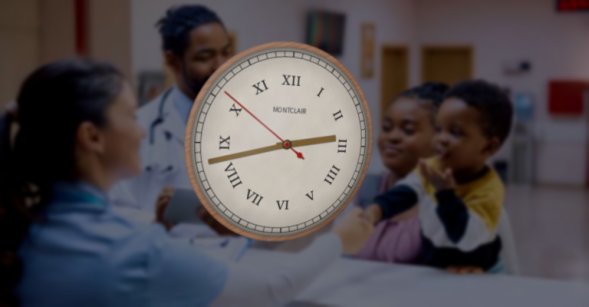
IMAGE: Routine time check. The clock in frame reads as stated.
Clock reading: 2:42:51
